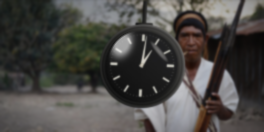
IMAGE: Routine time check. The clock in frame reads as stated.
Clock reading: 1:01
